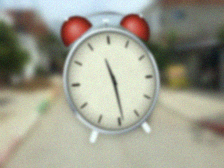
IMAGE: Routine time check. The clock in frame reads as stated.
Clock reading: 11:29
